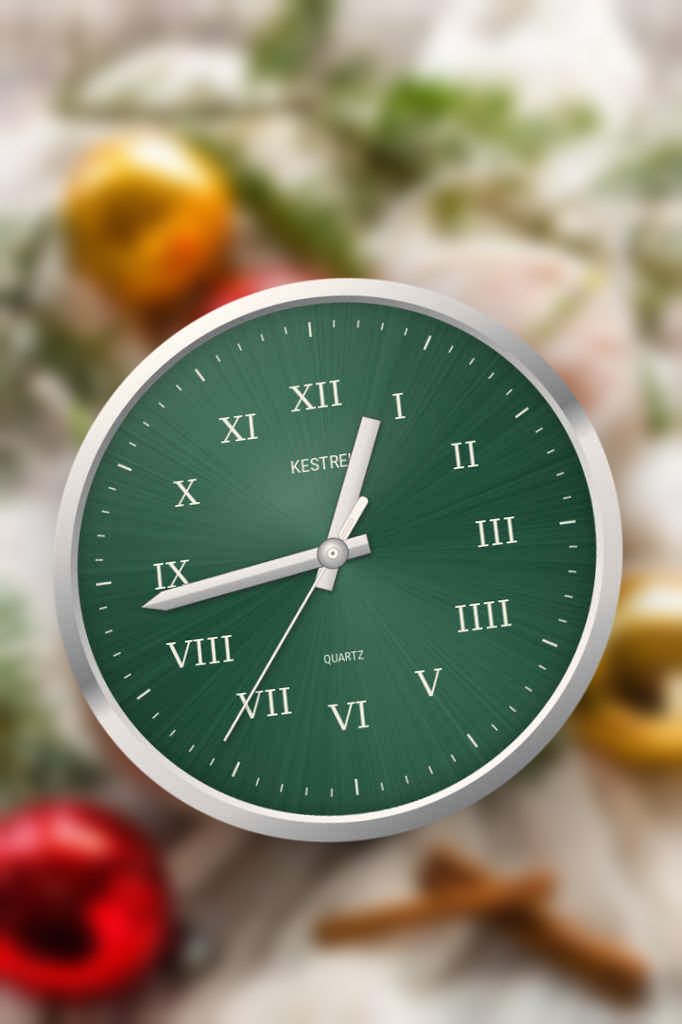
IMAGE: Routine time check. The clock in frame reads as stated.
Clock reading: 12:43:36
